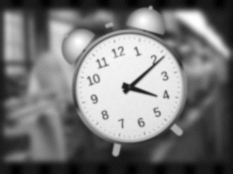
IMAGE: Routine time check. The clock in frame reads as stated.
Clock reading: 4:11
